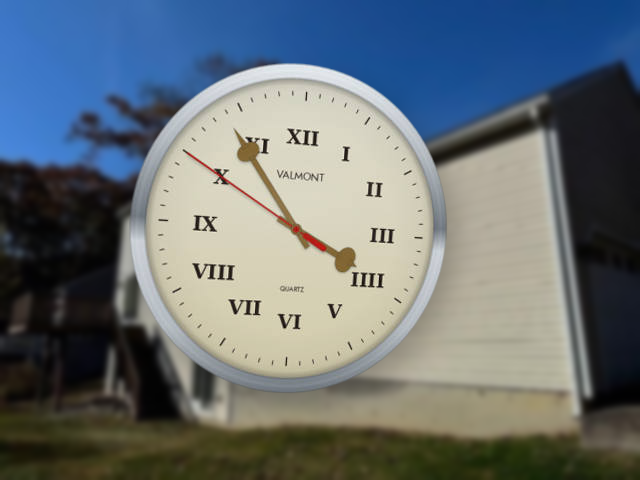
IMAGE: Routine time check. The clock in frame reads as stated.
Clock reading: 3:53:50
